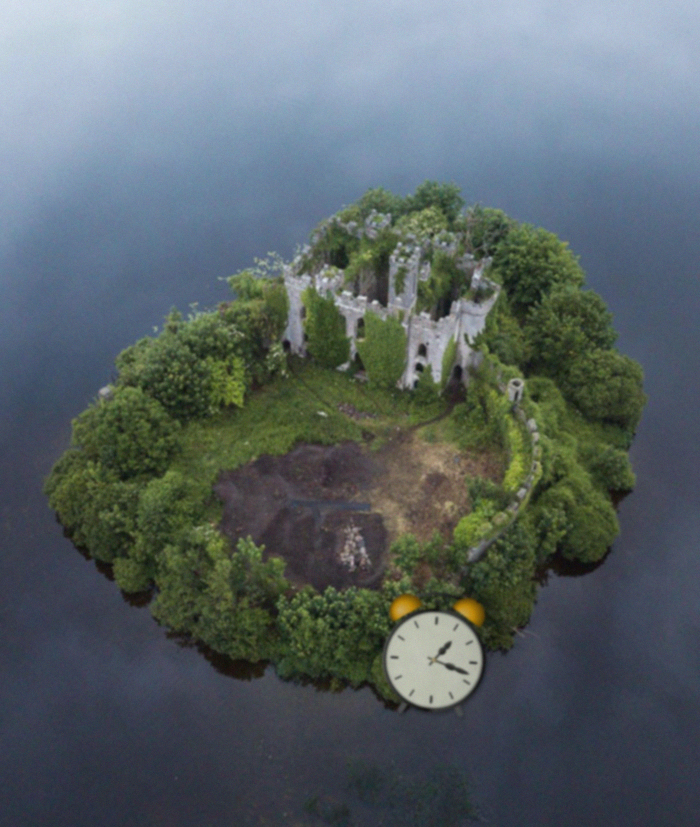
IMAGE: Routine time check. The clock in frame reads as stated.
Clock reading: 1:18
